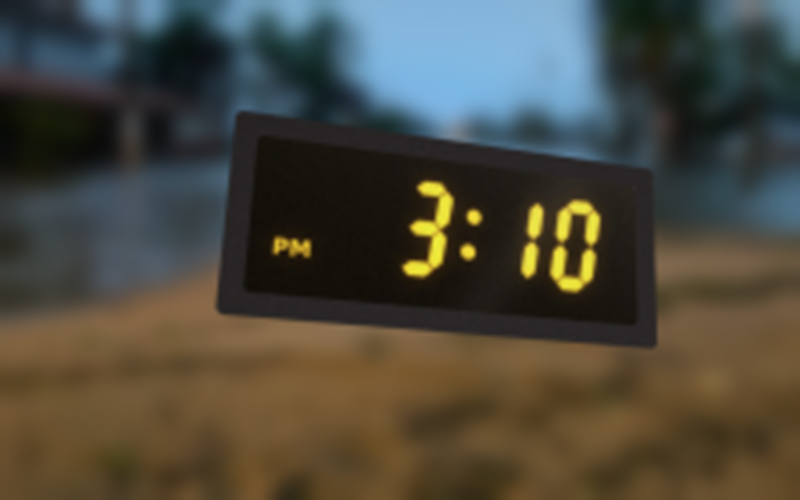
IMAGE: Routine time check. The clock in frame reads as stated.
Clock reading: 3:10
